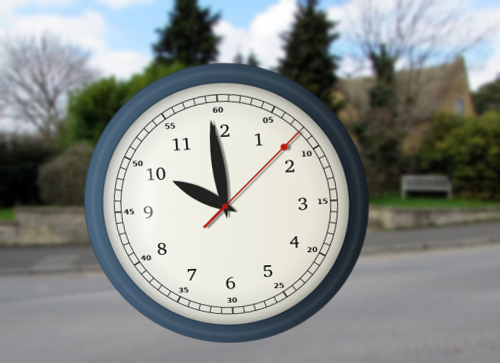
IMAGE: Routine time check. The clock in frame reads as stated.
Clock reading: 9:59:08
